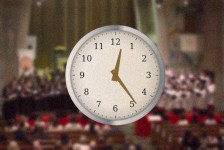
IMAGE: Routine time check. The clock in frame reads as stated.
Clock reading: 12:24
